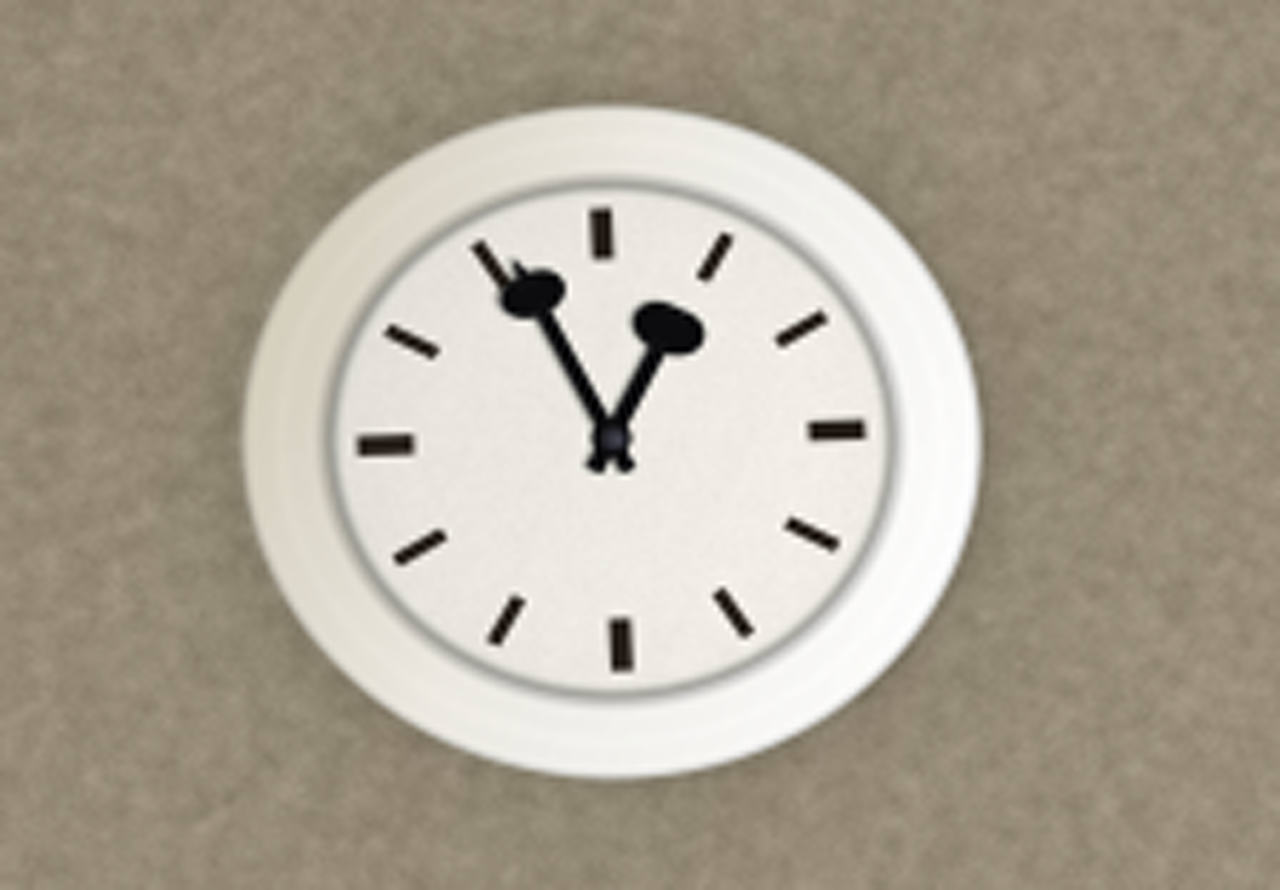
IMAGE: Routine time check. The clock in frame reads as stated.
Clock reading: 12:56
